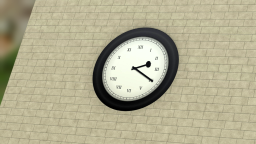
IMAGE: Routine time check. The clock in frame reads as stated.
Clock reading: 2:20
